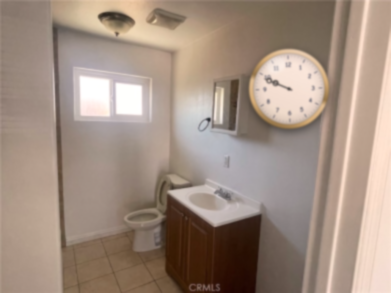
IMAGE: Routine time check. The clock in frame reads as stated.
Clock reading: 9:49
